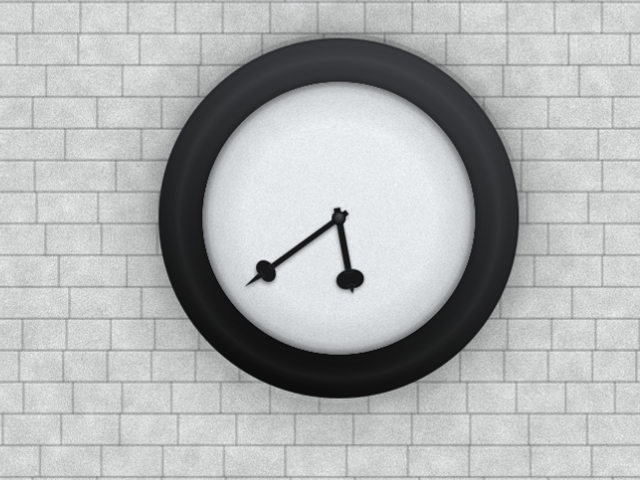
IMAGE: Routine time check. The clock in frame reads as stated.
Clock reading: 5:39
